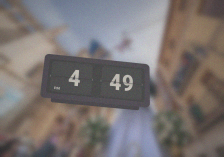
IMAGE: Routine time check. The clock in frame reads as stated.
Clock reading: 4:49
